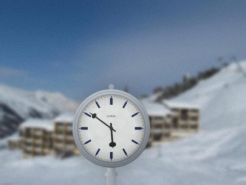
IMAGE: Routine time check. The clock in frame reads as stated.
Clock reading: 5:51
